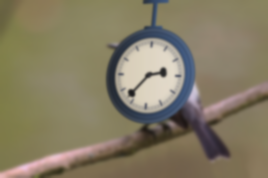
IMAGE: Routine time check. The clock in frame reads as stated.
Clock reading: 2:37
